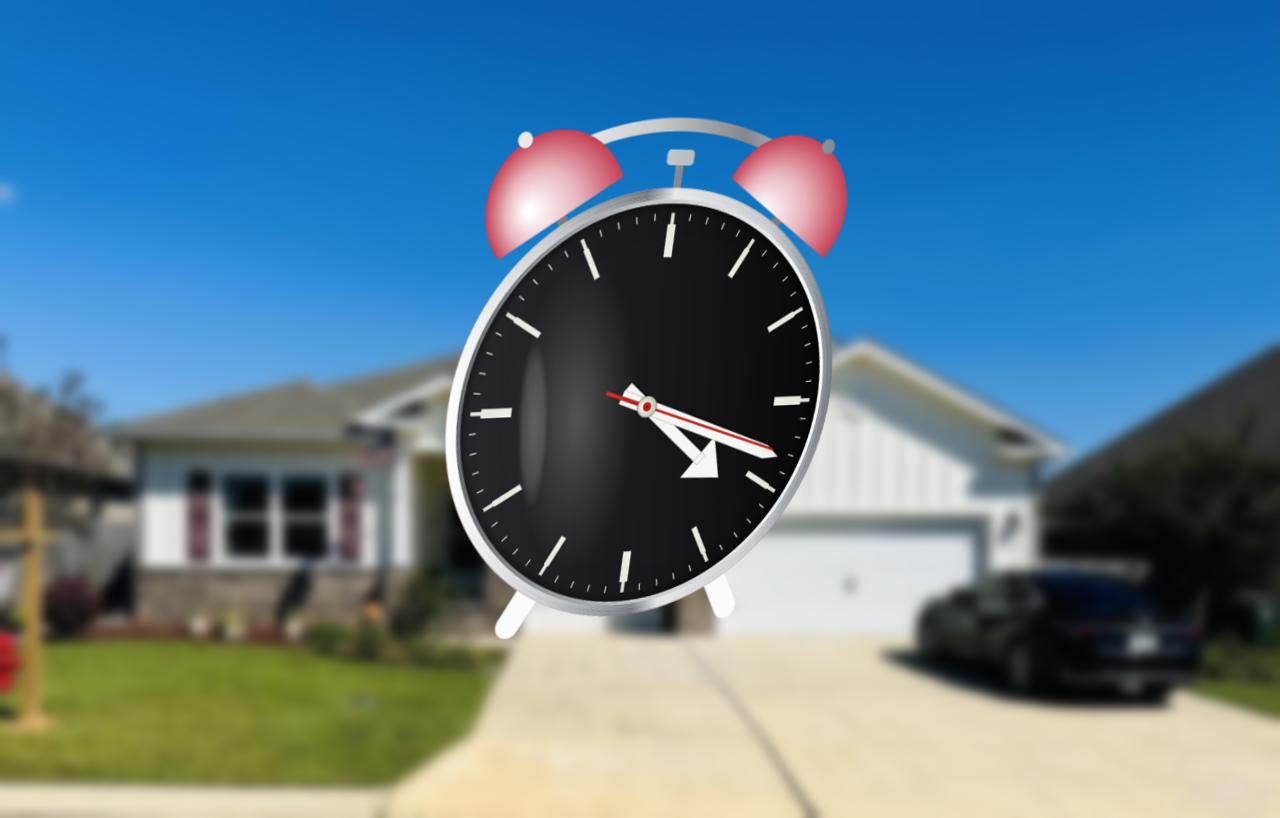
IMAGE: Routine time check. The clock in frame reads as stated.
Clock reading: 4:18:18
